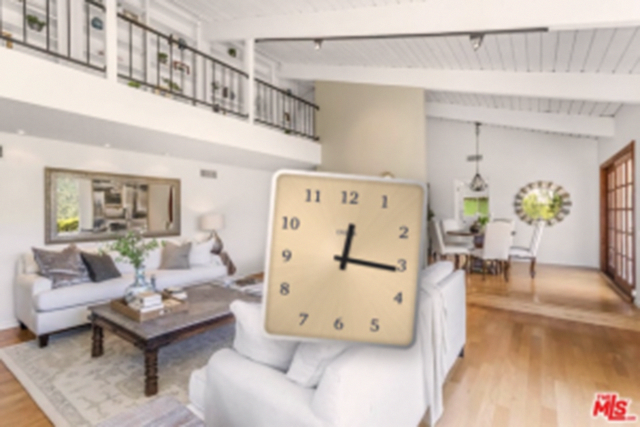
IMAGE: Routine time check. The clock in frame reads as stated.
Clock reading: 12:16
